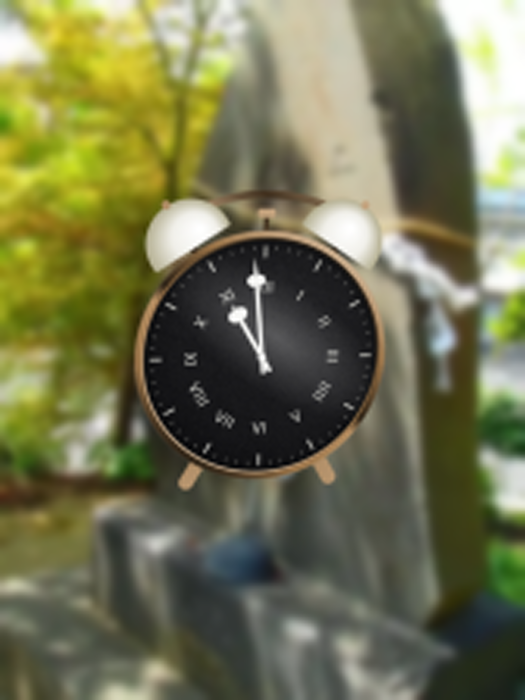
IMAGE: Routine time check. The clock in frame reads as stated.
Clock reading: 10:59
